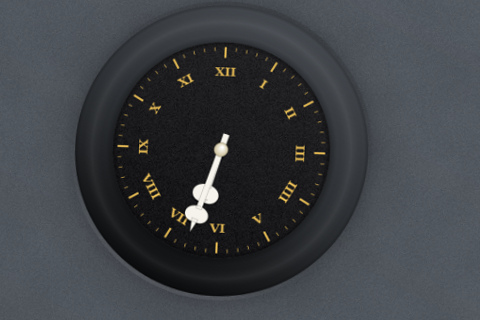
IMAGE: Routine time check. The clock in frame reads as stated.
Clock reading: 6:33
